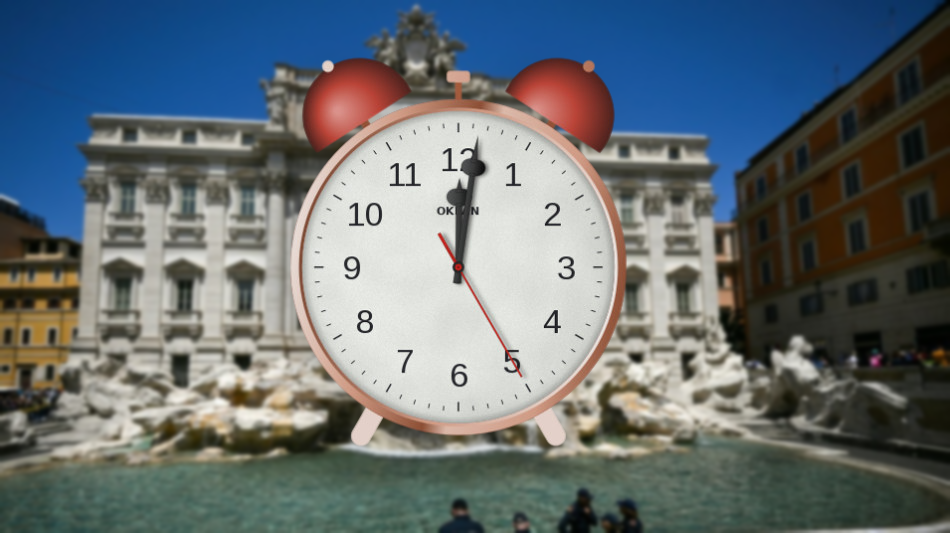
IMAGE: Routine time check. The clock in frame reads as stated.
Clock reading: 12:01:25
